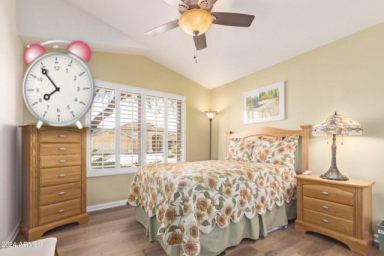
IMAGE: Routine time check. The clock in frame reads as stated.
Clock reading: 7:54
